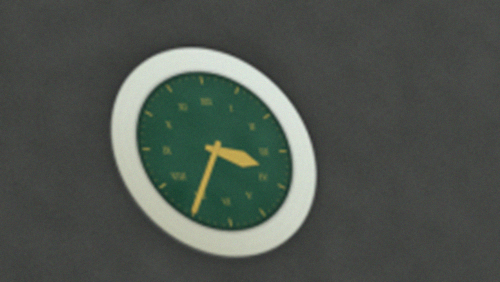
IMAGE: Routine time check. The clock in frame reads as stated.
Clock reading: 3:35
